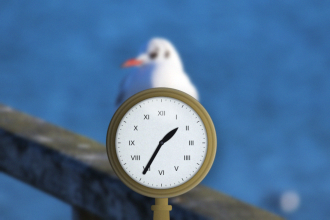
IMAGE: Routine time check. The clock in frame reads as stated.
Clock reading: 1:35
